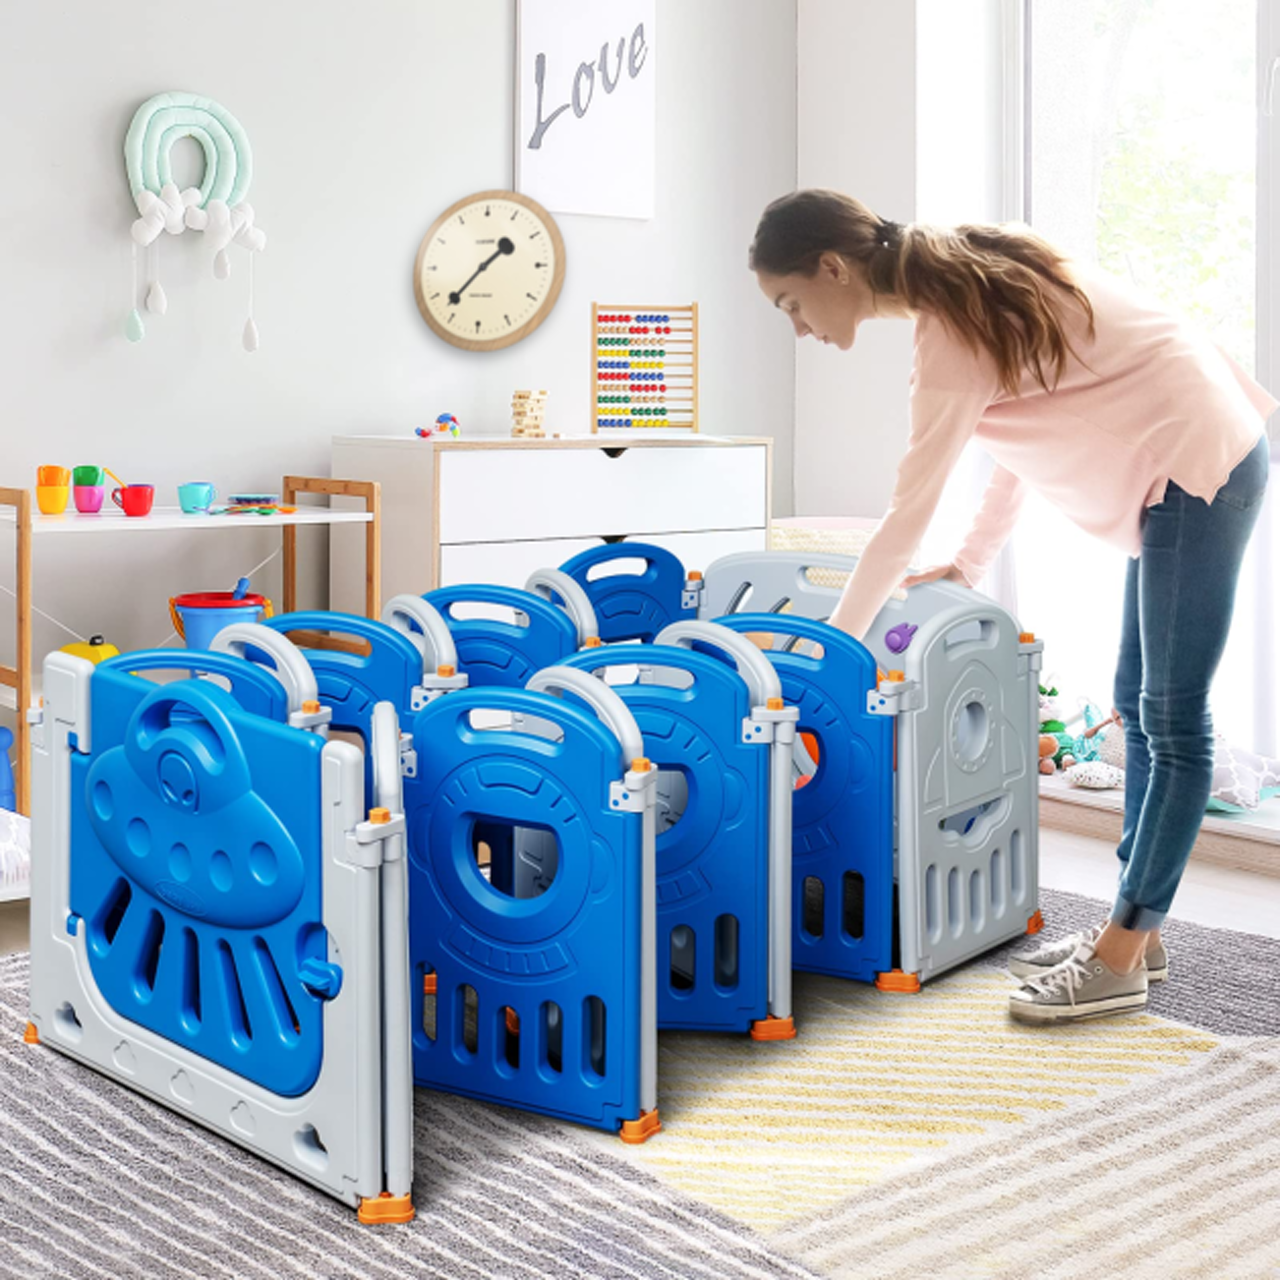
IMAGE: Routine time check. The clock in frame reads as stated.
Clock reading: 1:37
